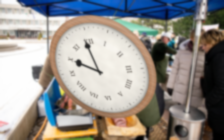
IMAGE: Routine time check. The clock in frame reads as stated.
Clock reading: 9:59
